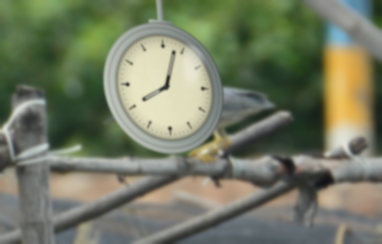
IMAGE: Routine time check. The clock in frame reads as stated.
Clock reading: 8:03
